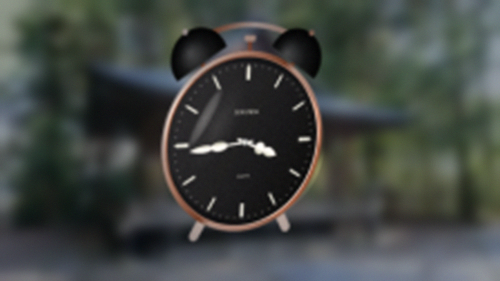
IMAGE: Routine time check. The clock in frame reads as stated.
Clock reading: 3:44
